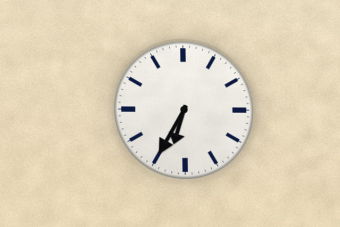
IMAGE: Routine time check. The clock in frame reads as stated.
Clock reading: 6:35
